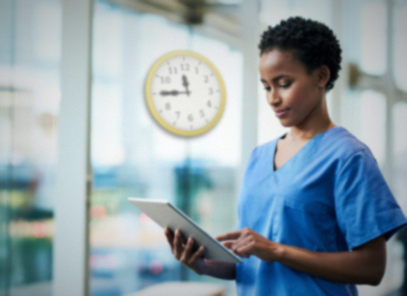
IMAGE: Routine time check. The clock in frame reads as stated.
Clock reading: 11:45
